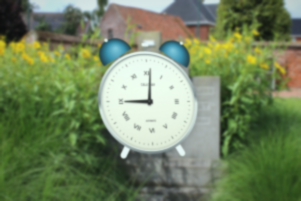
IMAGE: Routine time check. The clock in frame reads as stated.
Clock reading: 9:01
